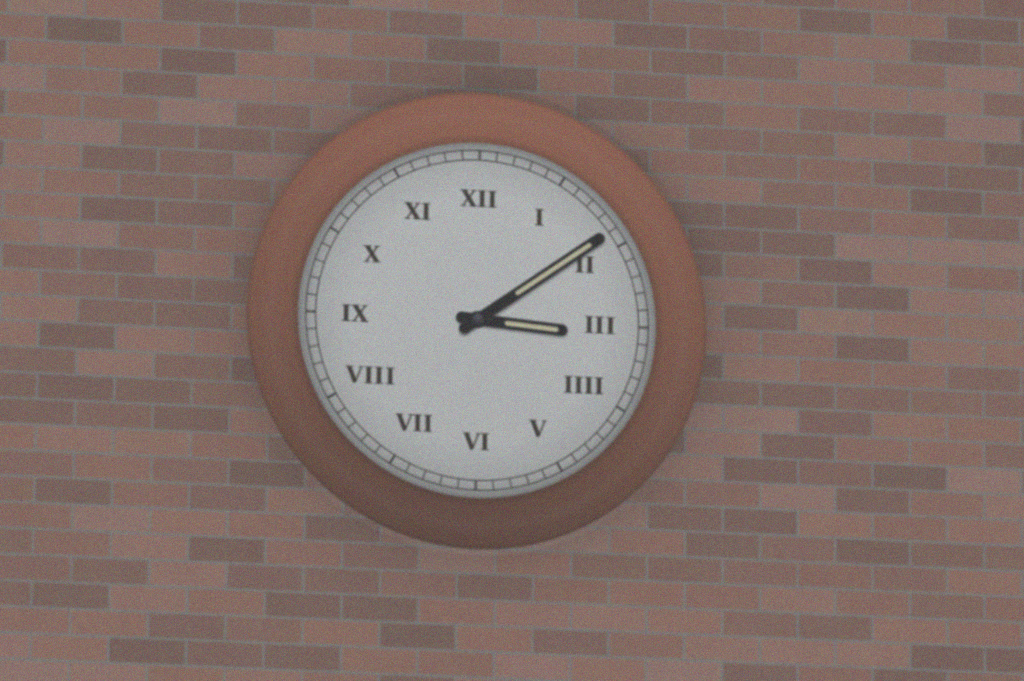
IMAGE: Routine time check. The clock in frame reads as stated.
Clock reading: 3:09
